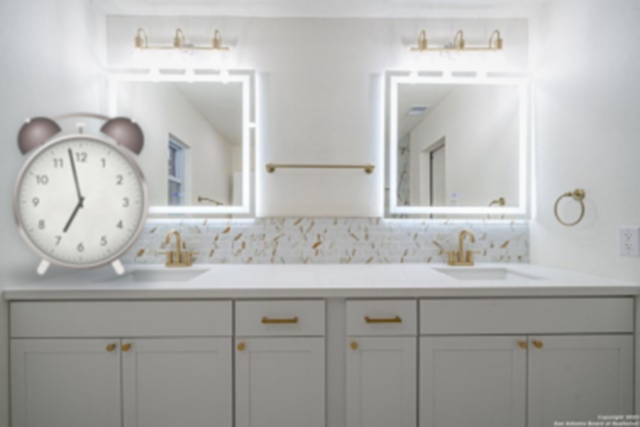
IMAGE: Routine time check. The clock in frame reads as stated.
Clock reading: 6:58
